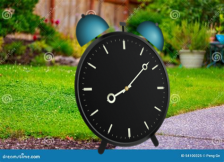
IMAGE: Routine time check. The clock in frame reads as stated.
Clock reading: 8:08
